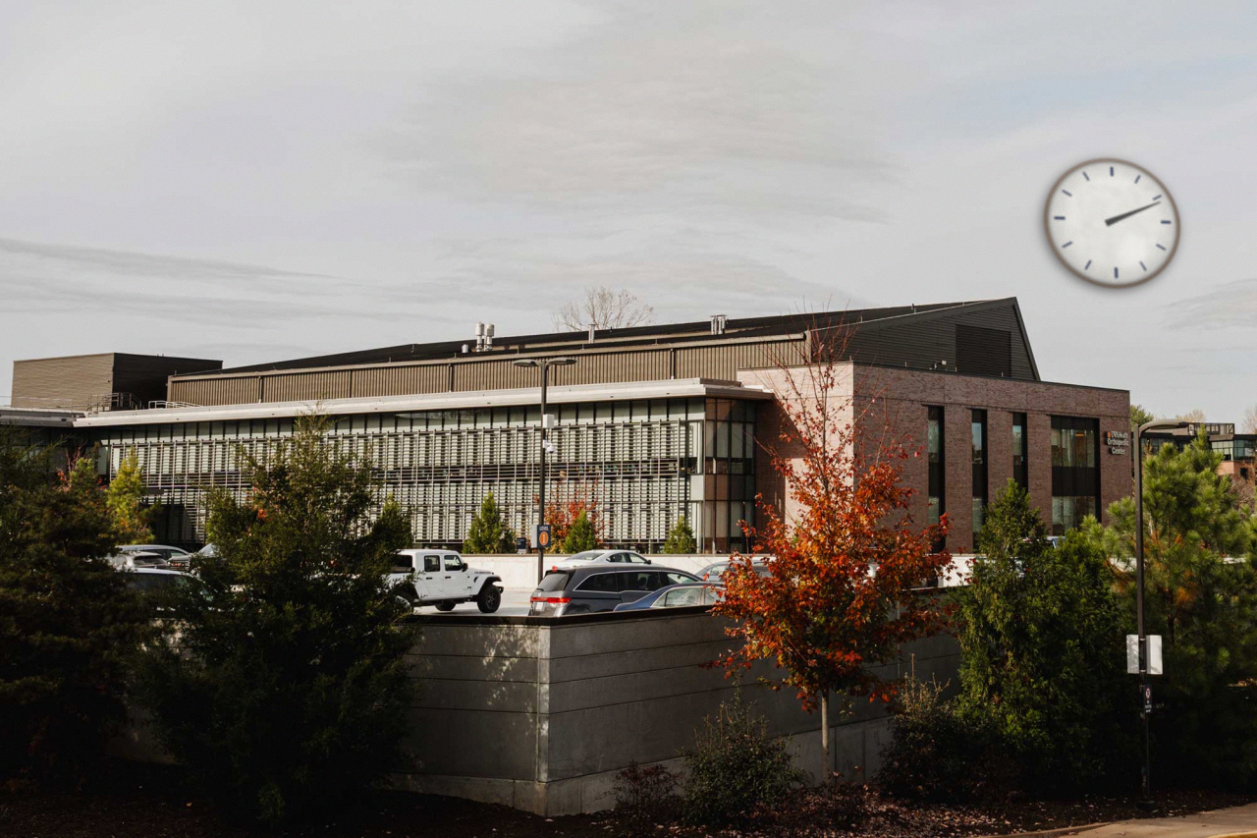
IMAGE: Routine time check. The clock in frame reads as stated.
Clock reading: 2:11
